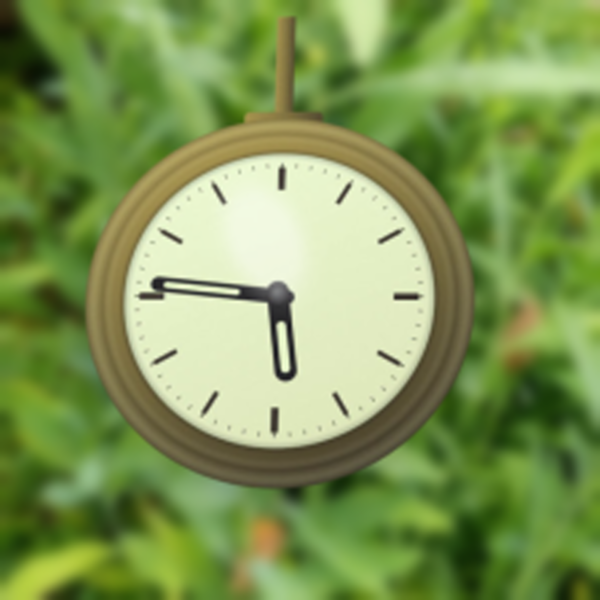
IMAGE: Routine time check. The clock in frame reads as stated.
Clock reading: 5:46
